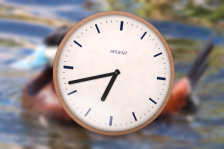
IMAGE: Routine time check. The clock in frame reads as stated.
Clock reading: 6:42
